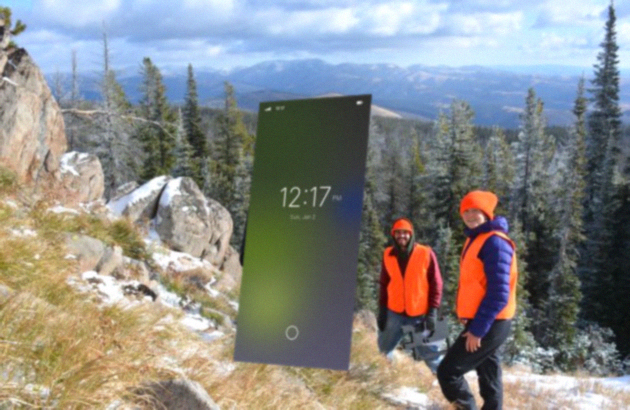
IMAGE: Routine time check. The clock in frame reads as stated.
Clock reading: 12:17
